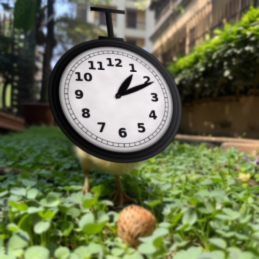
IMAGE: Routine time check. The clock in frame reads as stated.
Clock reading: 1:11
